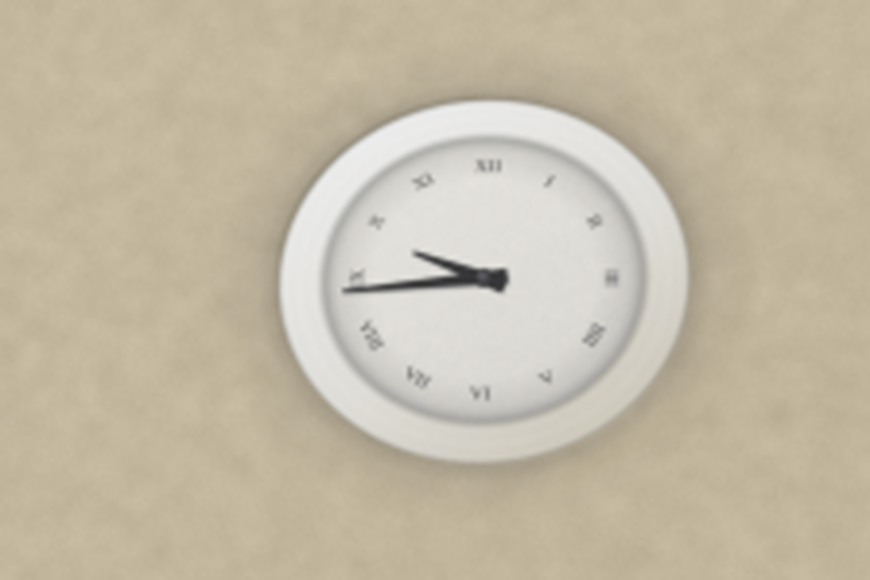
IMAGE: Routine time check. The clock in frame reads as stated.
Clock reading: 9:44
